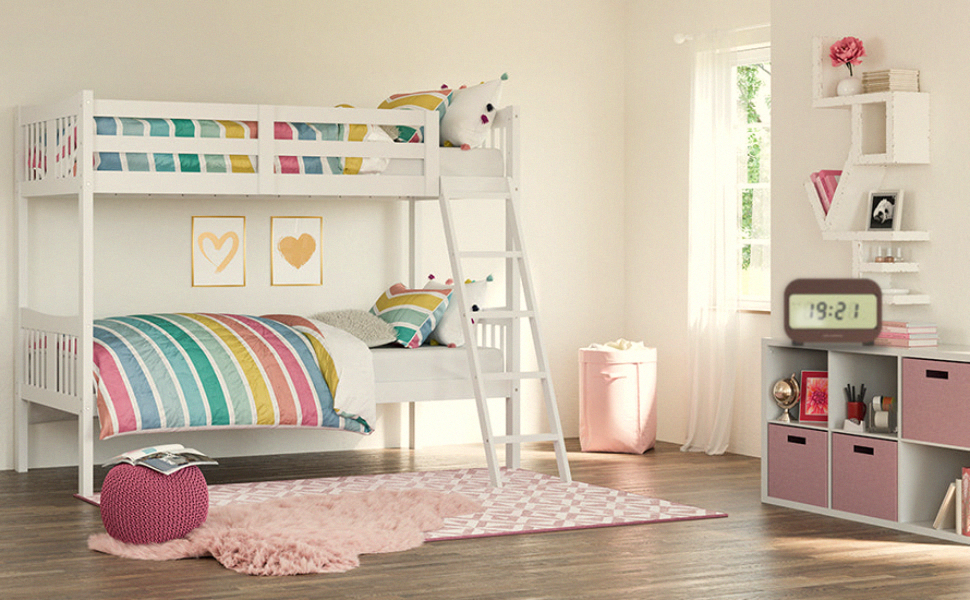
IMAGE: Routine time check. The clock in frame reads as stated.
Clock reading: 19:21
